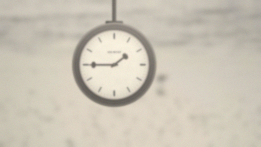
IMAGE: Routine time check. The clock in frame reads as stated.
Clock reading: 1:45
